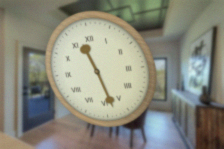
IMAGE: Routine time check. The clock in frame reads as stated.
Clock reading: 11:28
